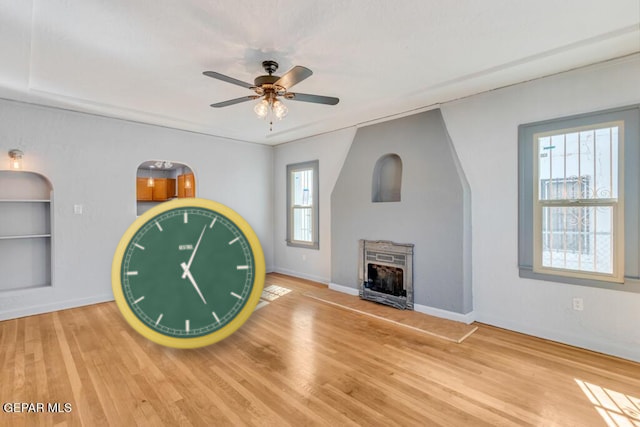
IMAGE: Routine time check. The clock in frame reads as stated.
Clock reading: 5:04
